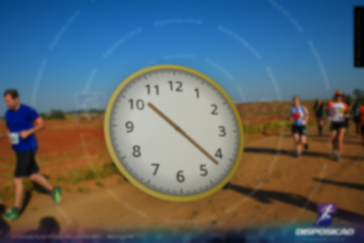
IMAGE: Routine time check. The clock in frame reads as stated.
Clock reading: 10:22
